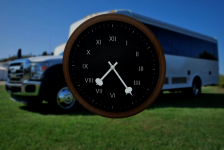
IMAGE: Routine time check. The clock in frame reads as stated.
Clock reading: 7:24
